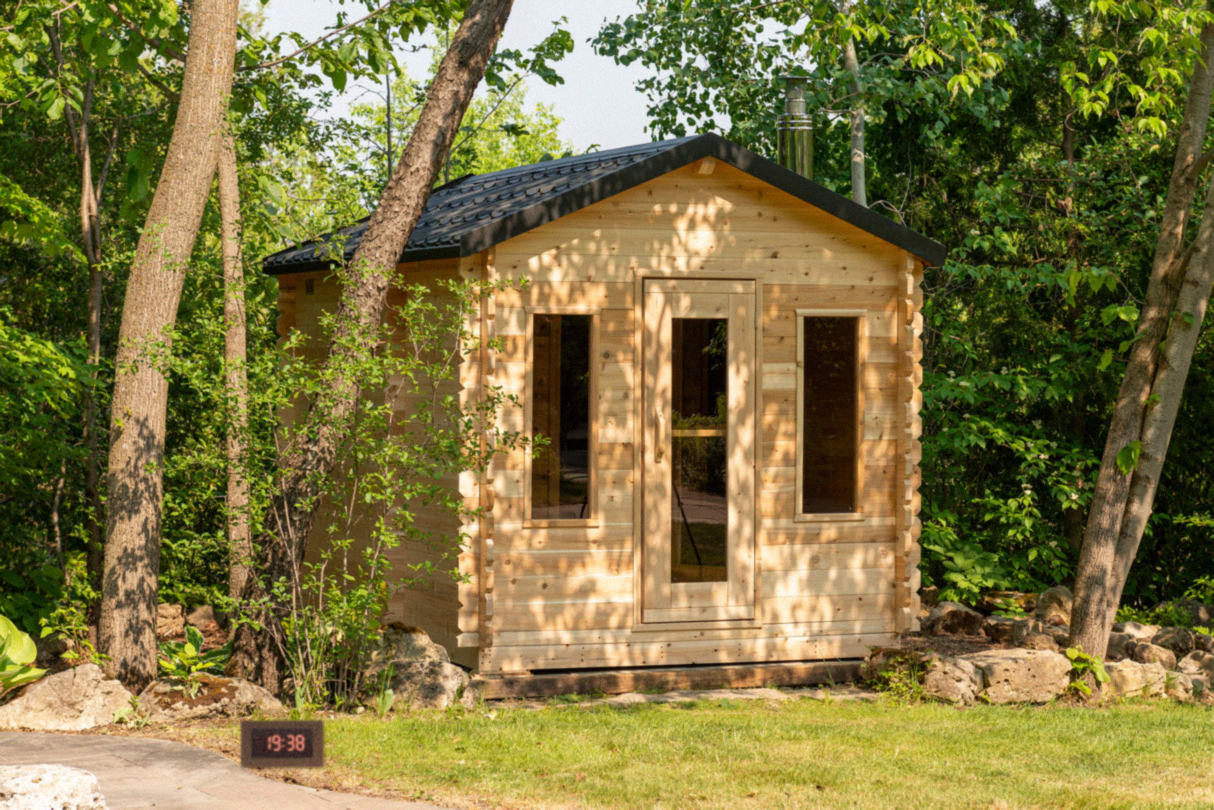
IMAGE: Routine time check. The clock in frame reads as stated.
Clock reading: 19:38
